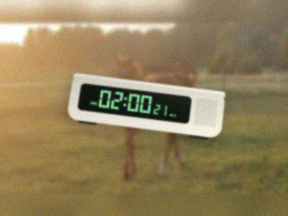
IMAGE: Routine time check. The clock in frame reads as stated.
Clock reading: 2:00
